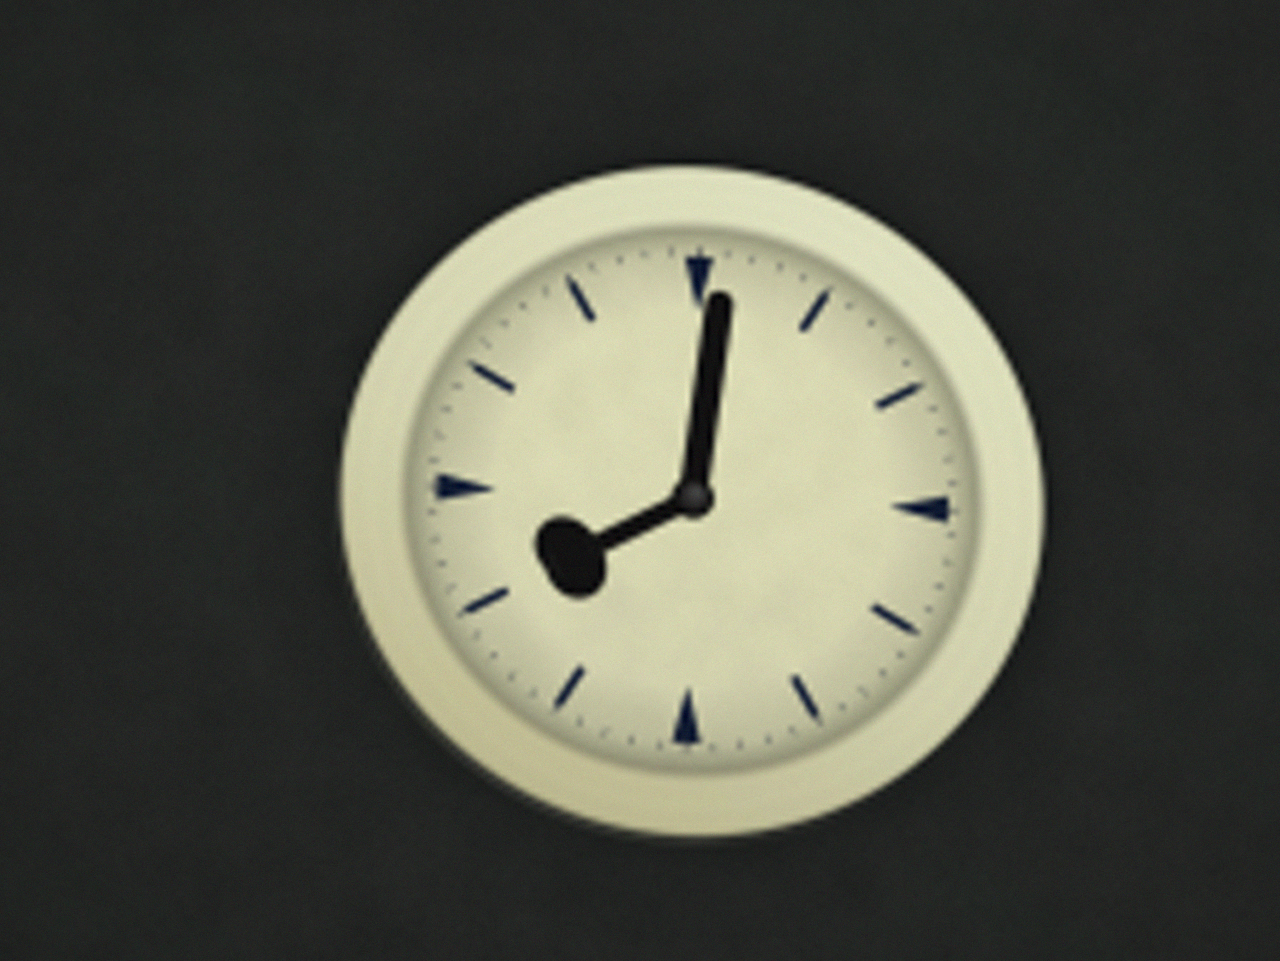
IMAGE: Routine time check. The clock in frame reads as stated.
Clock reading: 8:01
